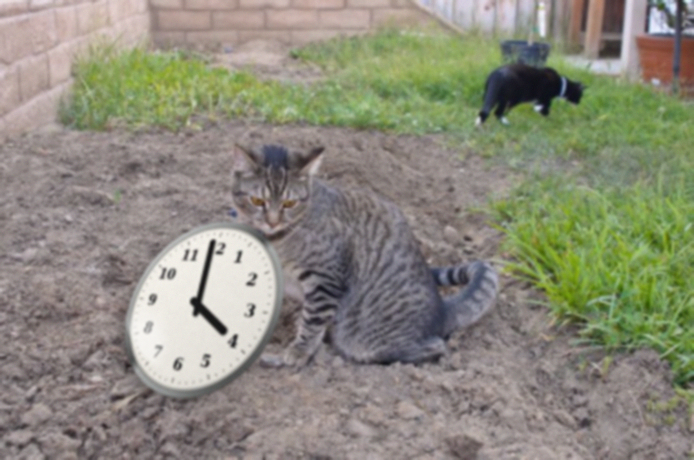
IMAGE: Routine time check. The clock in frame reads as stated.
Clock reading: 3:59
